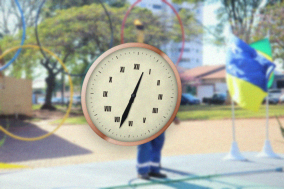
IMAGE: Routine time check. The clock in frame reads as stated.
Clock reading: 12:33
